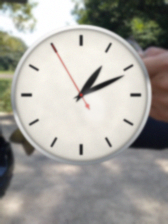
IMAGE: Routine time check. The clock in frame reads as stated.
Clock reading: 1:10:55
